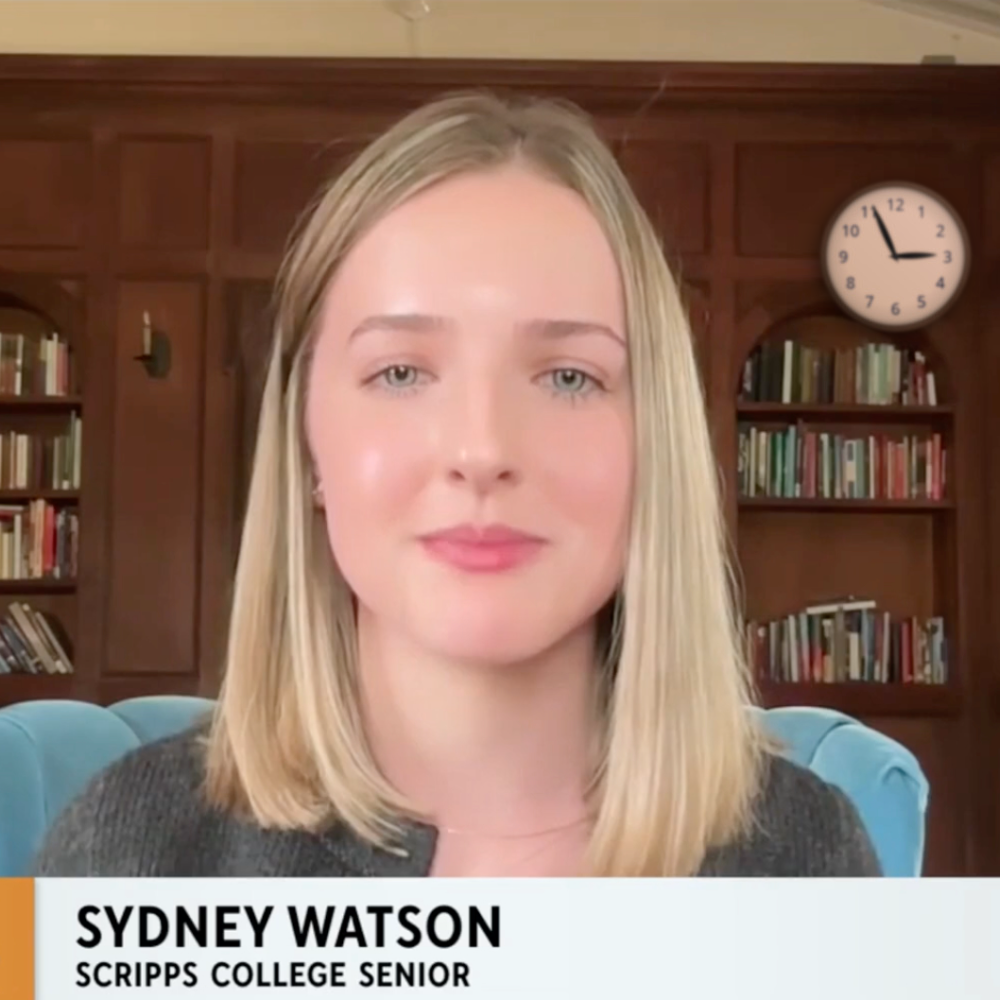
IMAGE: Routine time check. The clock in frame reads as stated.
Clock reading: 2:56
